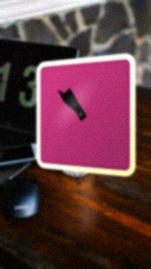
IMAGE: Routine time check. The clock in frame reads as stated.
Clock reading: 10:52
